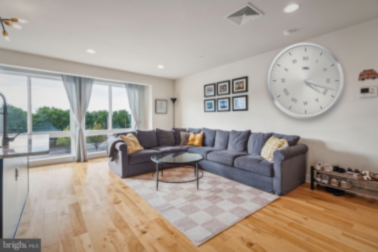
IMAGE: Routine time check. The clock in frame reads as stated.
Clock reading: 4:18
